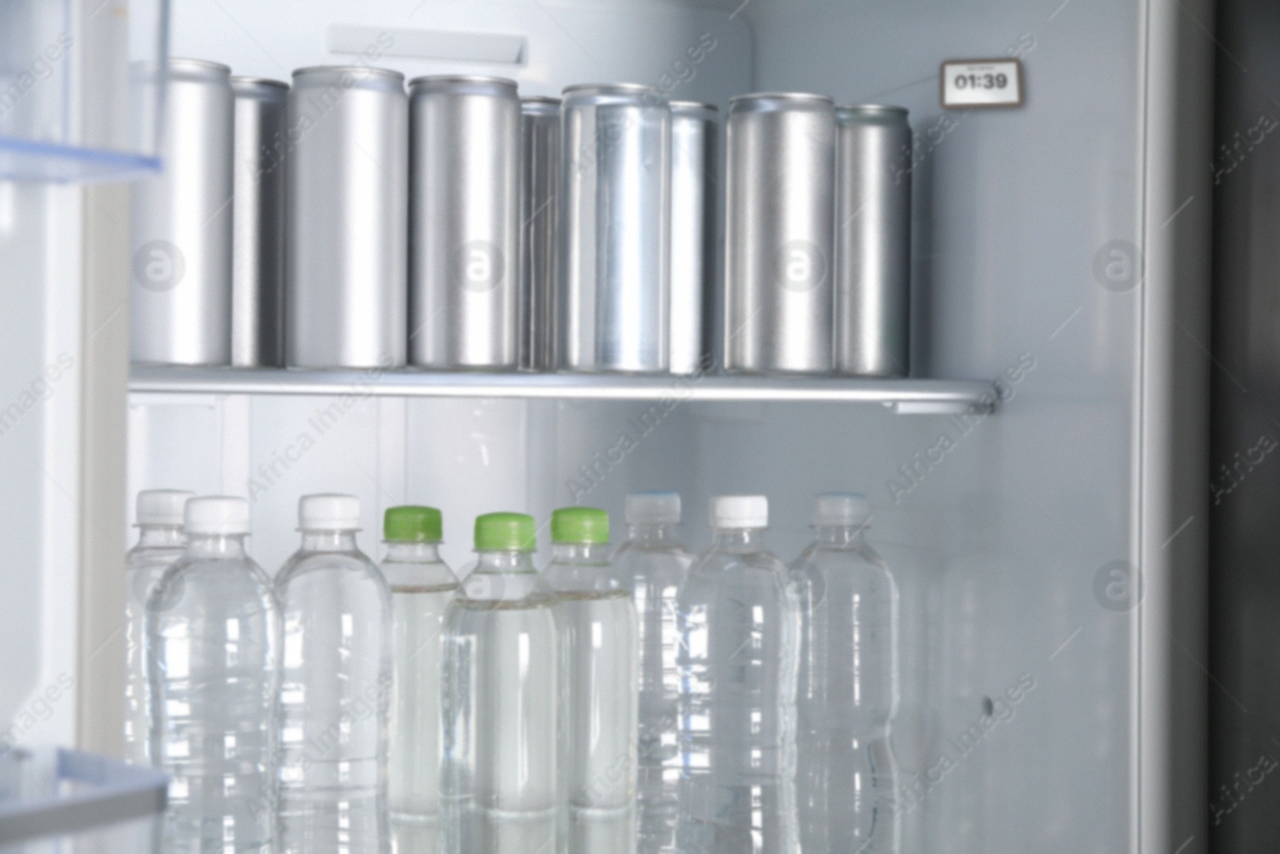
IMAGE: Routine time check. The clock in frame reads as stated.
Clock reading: 1:39
